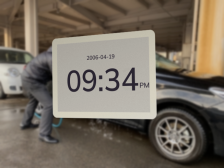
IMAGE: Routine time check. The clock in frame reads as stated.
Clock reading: 9:34
